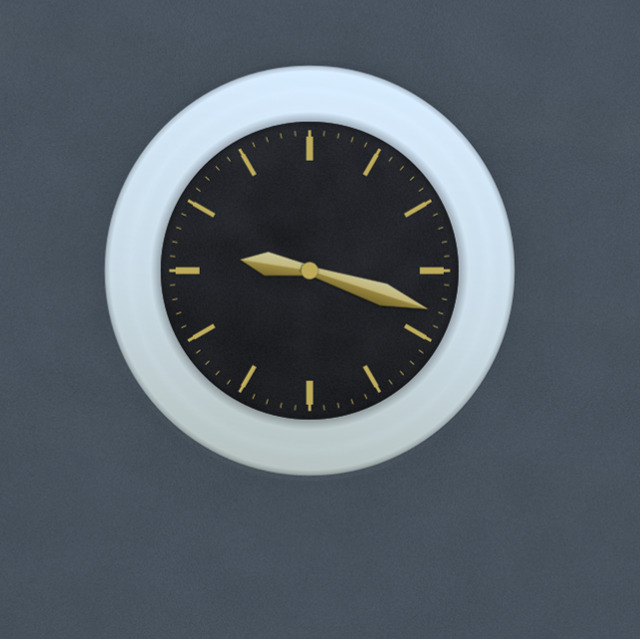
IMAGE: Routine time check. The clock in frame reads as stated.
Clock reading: 9:18
